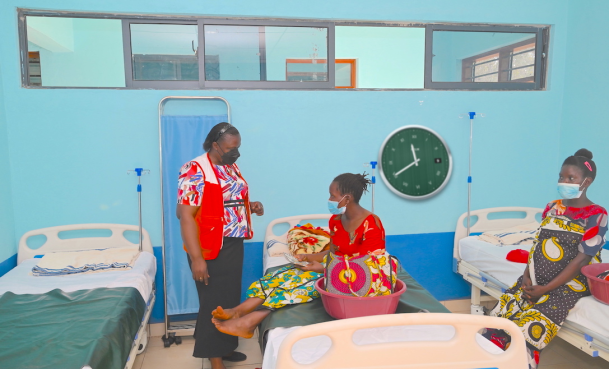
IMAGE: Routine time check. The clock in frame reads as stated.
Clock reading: 11:40
